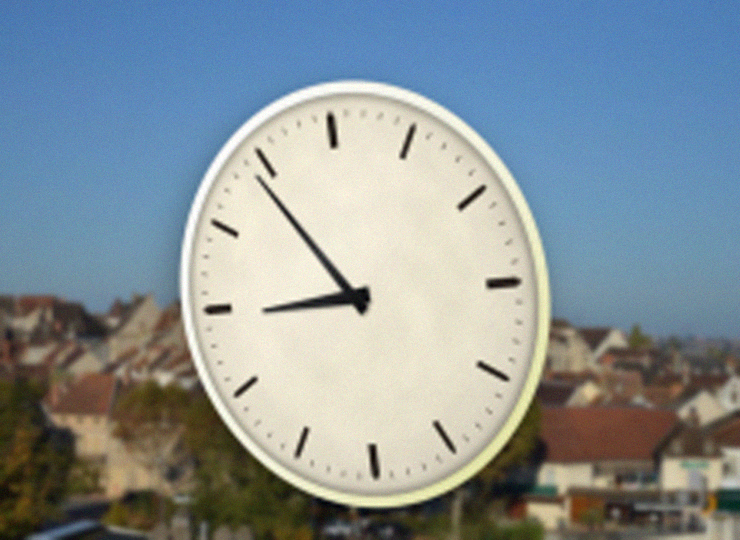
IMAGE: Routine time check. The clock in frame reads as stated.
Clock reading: 8:54
